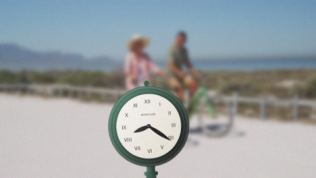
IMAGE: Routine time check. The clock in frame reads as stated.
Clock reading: 8:21
